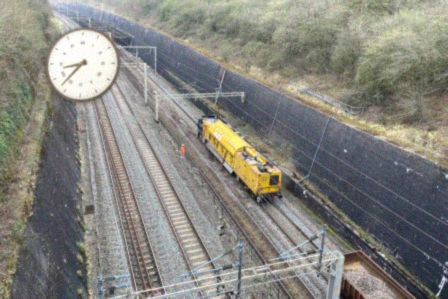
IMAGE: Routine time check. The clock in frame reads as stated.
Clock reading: 8:37
